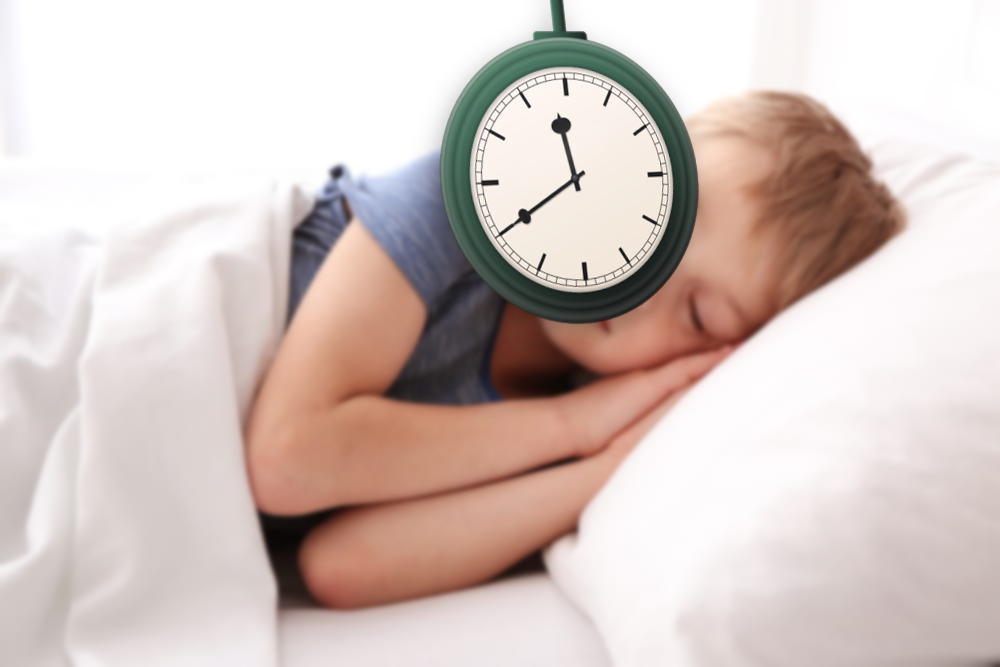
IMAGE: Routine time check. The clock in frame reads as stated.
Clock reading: 11:40
